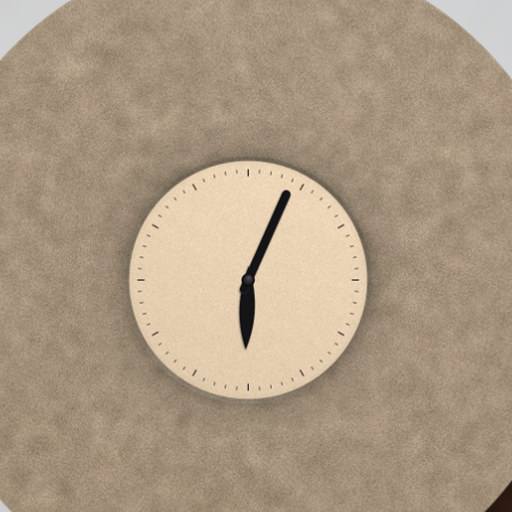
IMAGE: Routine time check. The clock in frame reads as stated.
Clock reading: 6:04
